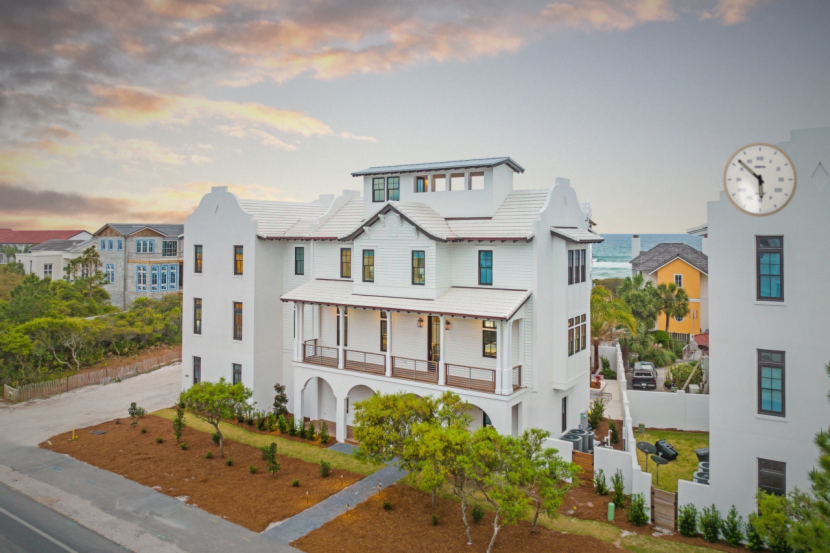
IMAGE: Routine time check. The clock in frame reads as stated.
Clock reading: 5:52
